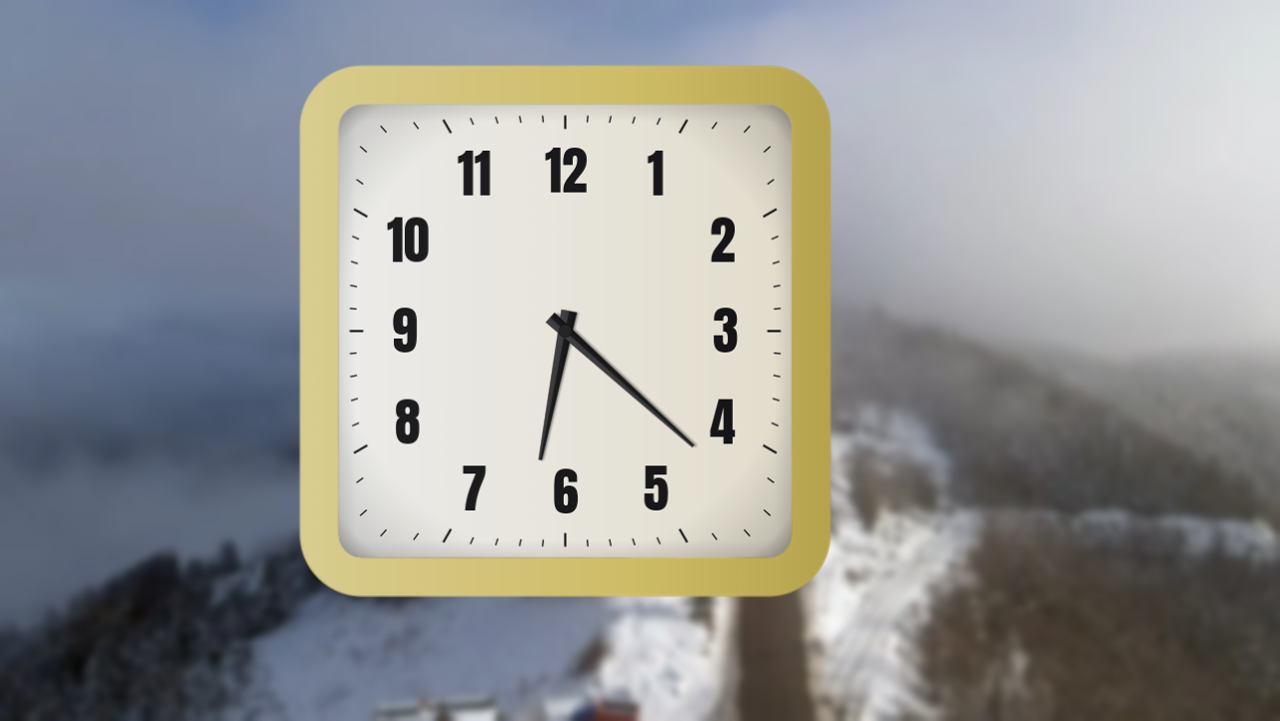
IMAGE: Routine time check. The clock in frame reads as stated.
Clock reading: 6:22
